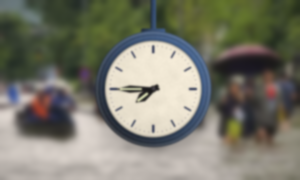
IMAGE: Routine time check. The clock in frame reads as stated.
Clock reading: 7:45
